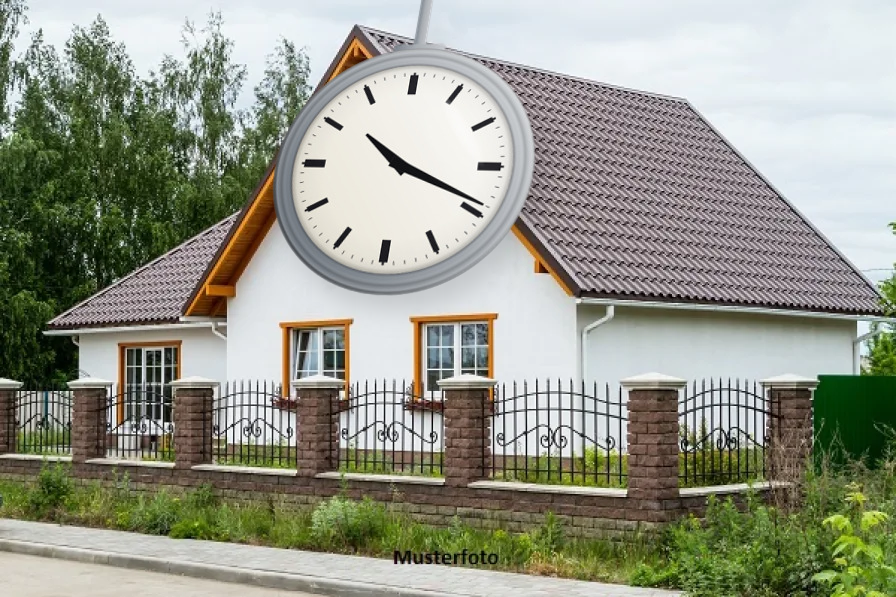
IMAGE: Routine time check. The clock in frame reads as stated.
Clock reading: 10:19
